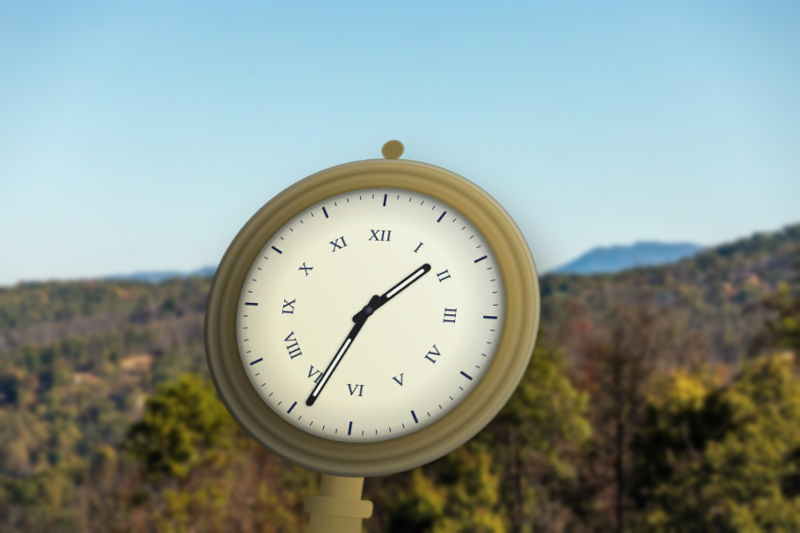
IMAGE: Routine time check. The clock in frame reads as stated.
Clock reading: 1:34
